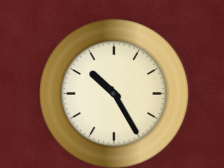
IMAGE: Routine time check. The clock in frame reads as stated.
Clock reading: 10:25
